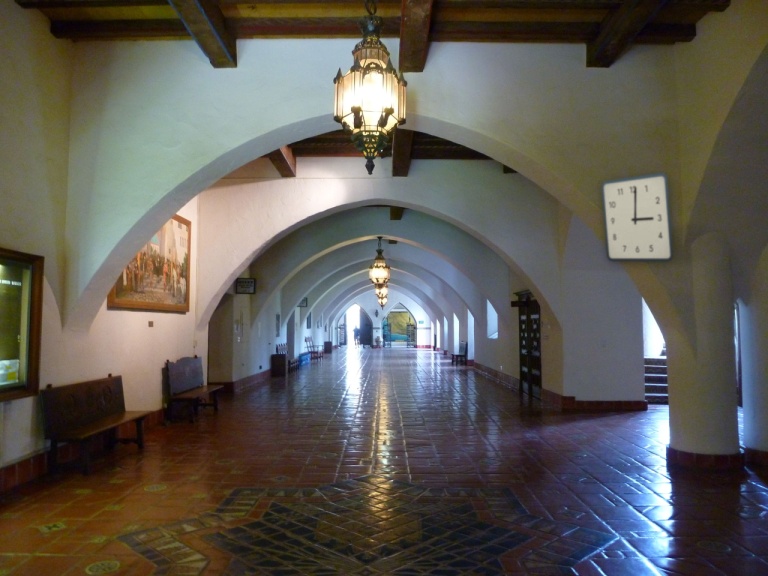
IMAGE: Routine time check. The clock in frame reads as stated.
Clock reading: 3:01
